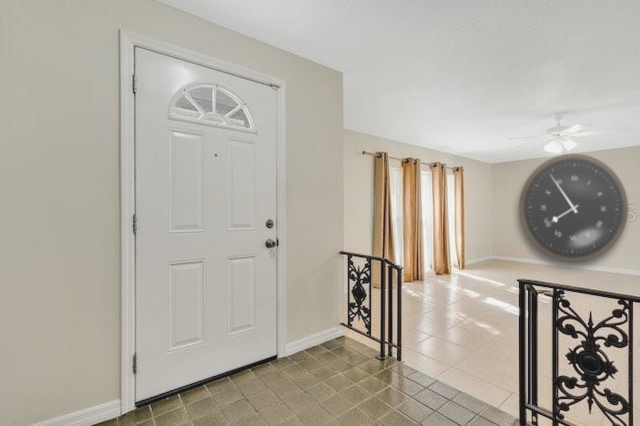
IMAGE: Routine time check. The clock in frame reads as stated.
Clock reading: 7:54
